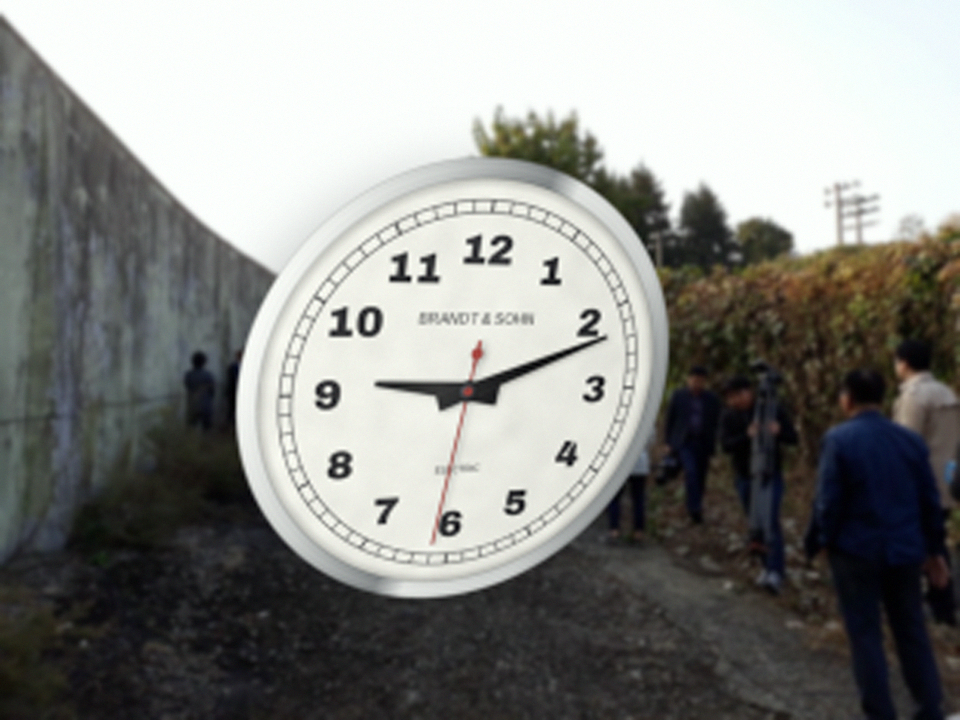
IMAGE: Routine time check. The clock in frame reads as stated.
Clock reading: 9:11:31
